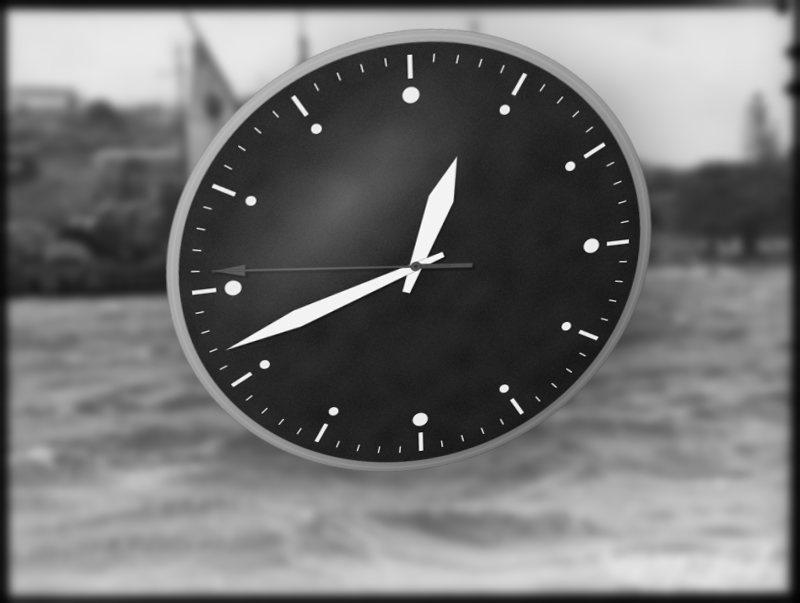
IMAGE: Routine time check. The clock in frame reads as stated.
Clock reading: 12:41:46
